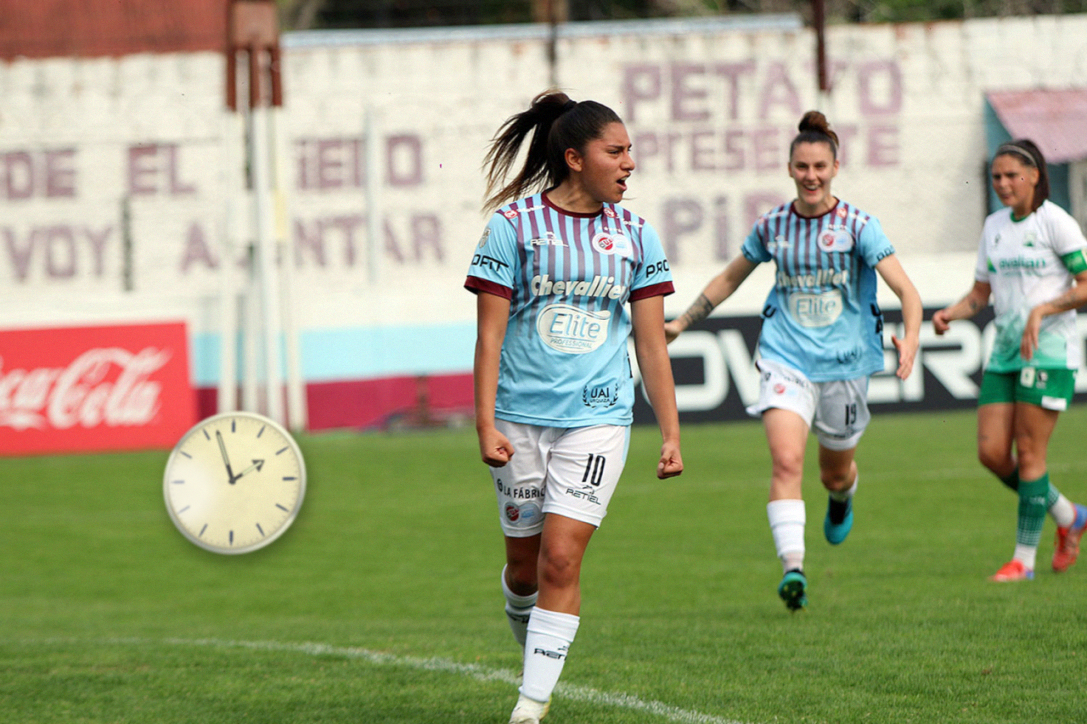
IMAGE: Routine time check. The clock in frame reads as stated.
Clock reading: 1:57
